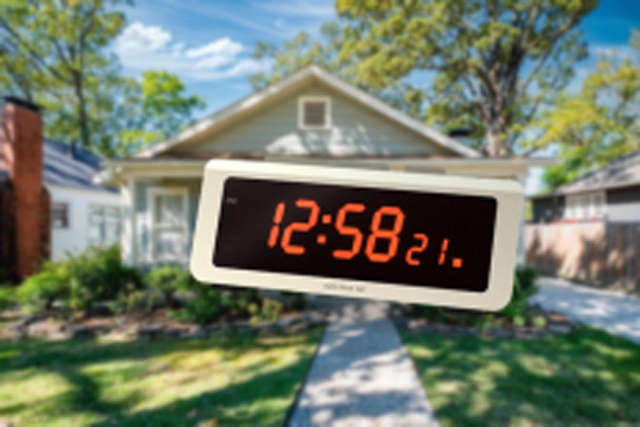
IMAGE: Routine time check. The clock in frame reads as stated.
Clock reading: 12:58:21
